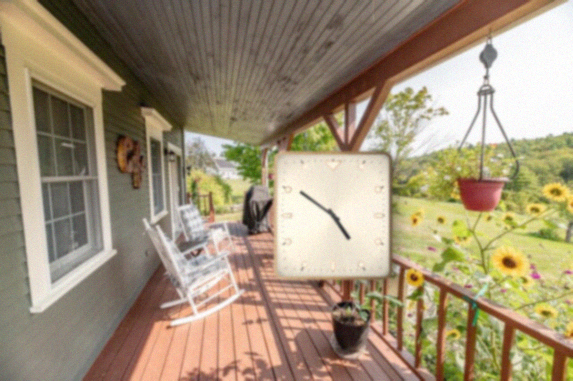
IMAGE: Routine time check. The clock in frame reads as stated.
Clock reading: 4:51
